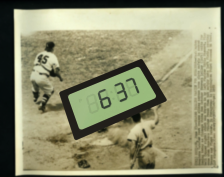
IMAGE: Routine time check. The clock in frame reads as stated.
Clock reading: 6:37
